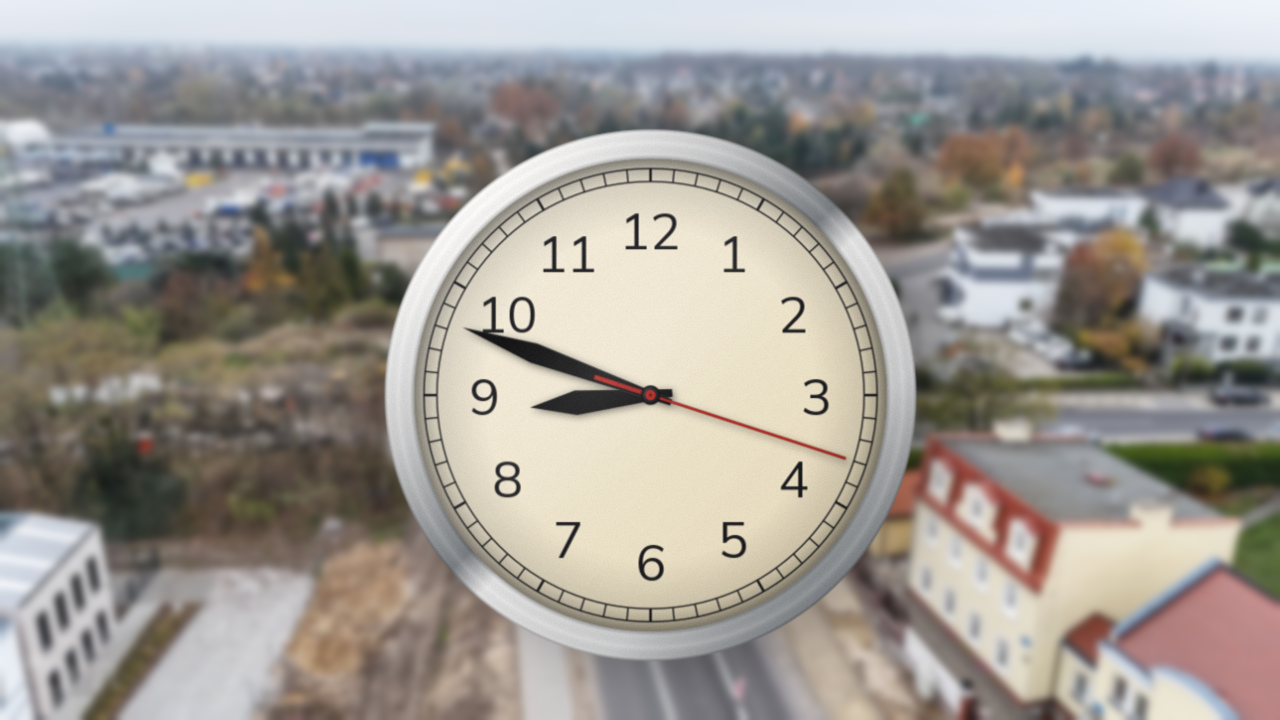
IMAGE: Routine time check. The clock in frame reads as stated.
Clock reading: 8:48:18
